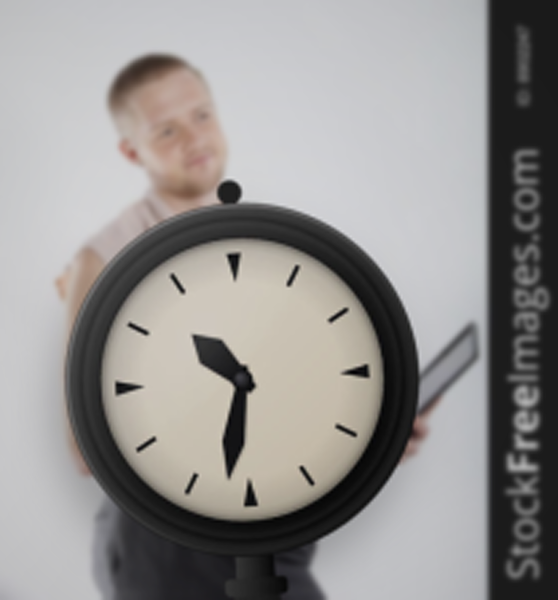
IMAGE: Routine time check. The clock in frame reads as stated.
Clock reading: 10:32
